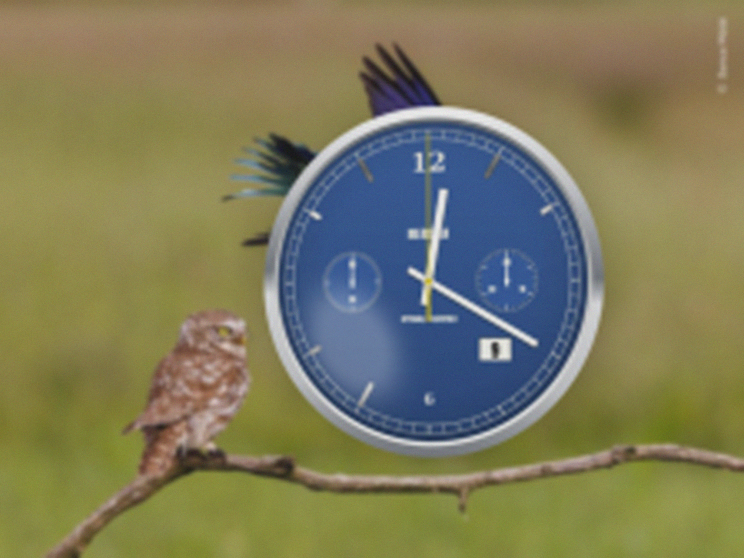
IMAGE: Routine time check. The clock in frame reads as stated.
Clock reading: 12:20
